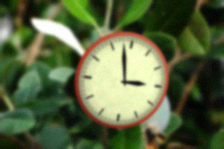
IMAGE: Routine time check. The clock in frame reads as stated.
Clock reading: 2:58
